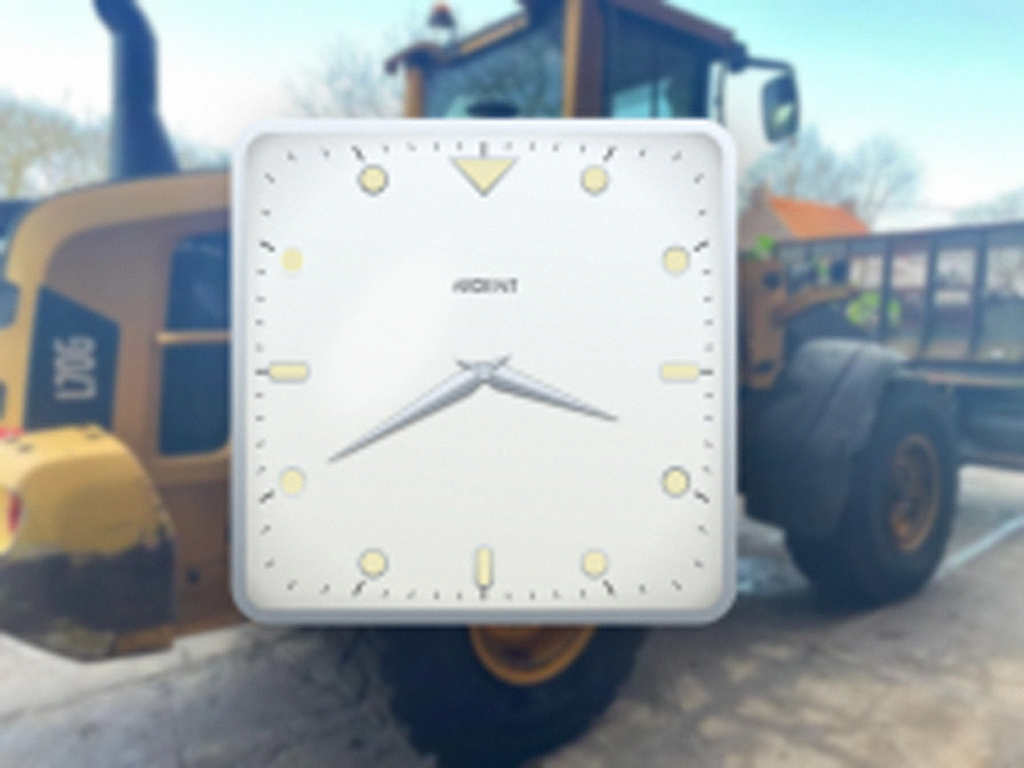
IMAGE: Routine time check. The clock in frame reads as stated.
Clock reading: 3:40
